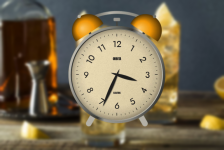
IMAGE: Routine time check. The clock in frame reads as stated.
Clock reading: 3:34
